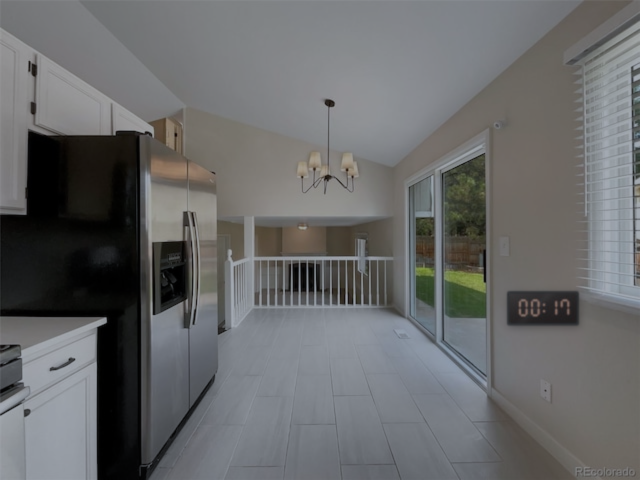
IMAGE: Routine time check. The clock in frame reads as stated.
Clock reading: 0:17
